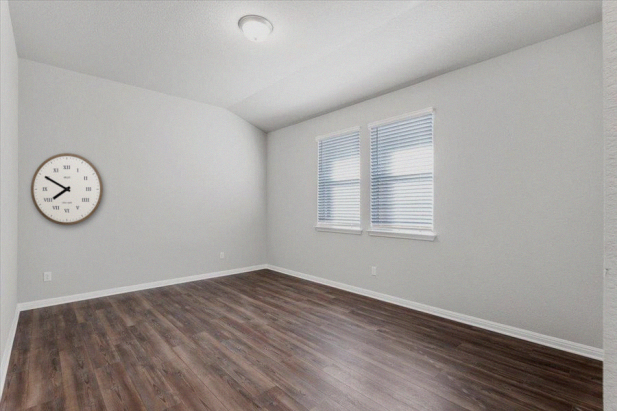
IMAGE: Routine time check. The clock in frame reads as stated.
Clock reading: 7:50
